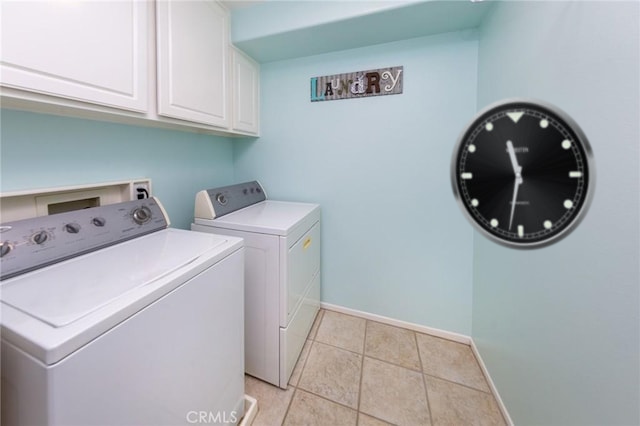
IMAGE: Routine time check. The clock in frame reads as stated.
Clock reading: 11:32
